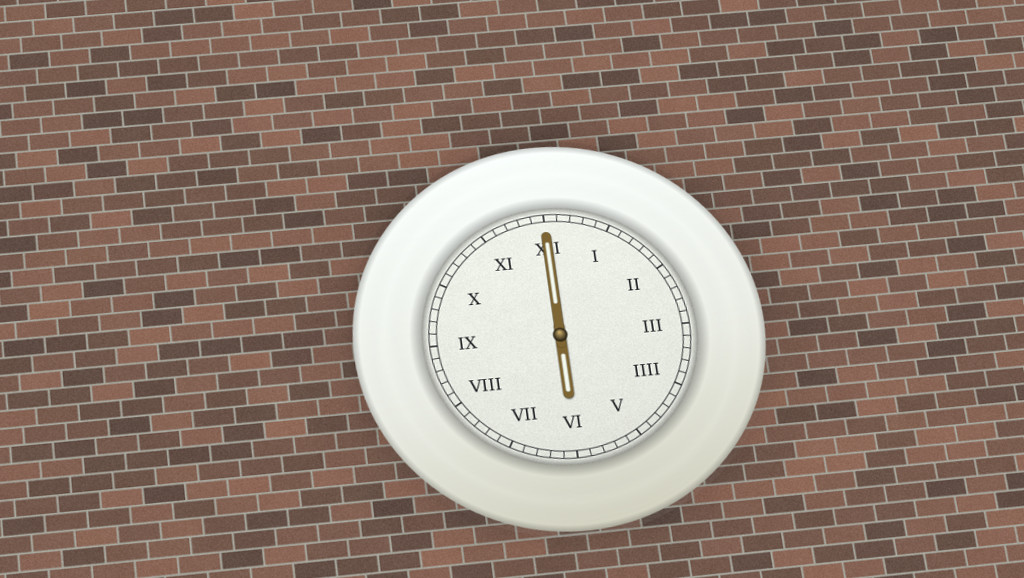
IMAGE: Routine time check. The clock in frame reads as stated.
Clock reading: 6:00
